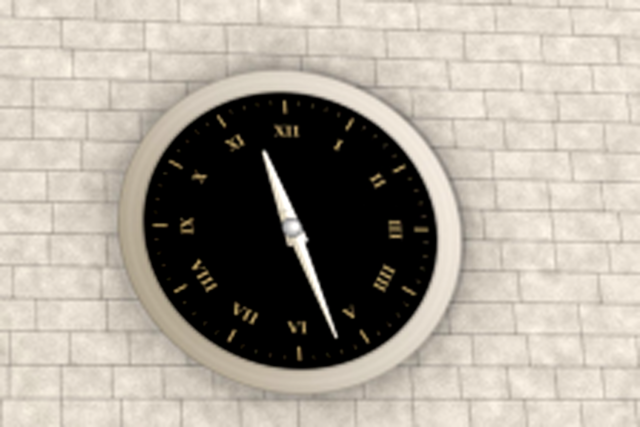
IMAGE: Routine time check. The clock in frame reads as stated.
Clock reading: 11:27
